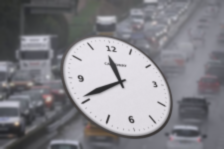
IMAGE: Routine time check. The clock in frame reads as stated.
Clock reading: 11:41
